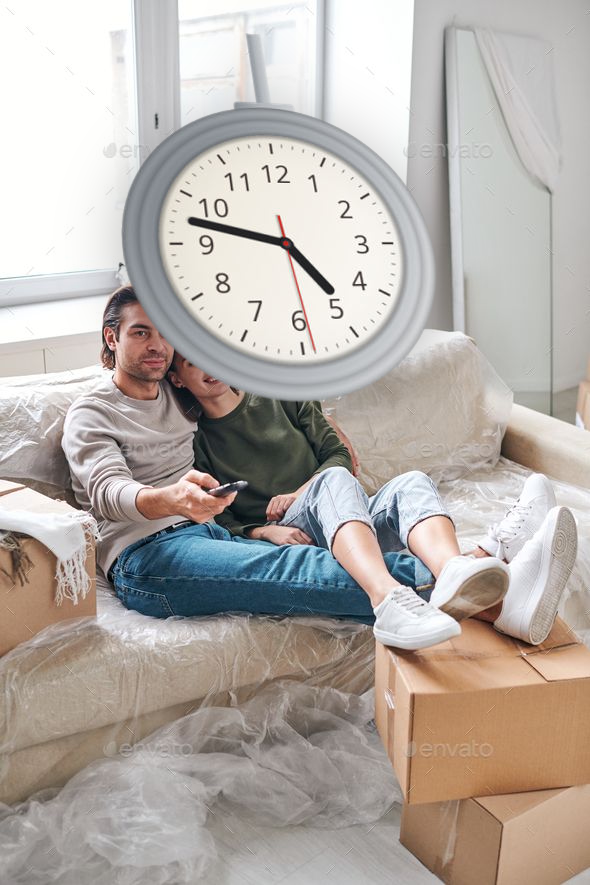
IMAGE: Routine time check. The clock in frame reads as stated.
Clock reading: 4:47:29
